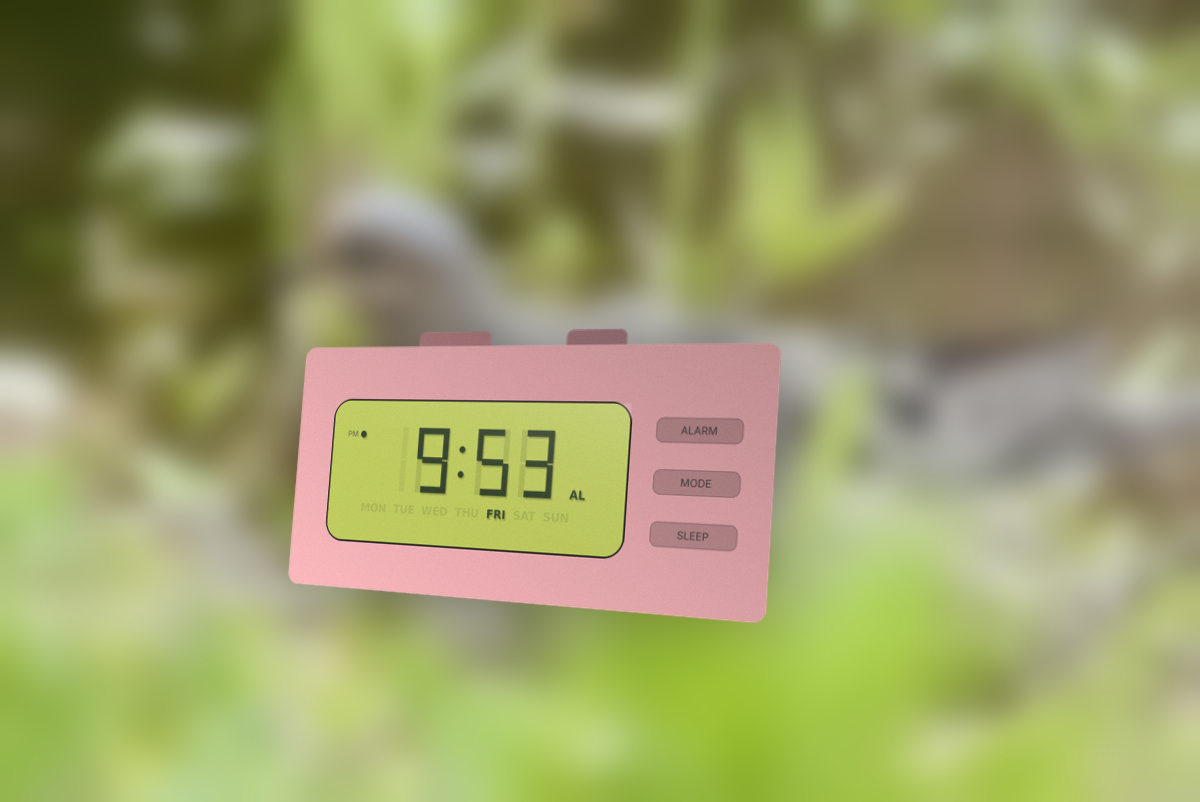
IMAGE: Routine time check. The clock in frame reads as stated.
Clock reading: 9:53
